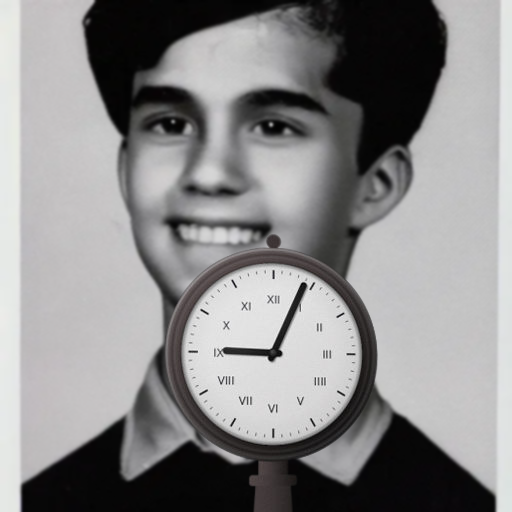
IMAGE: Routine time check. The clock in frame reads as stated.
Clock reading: 9:04
